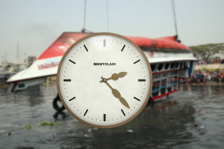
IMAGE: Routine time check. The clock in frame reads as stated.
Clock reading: 2:23
